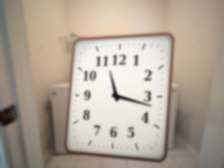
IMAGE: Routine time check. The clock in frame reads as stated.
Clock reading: 11:17
